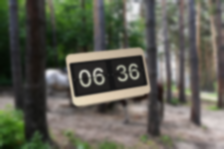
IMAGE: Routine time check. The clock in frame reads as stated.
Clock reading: 6:36
